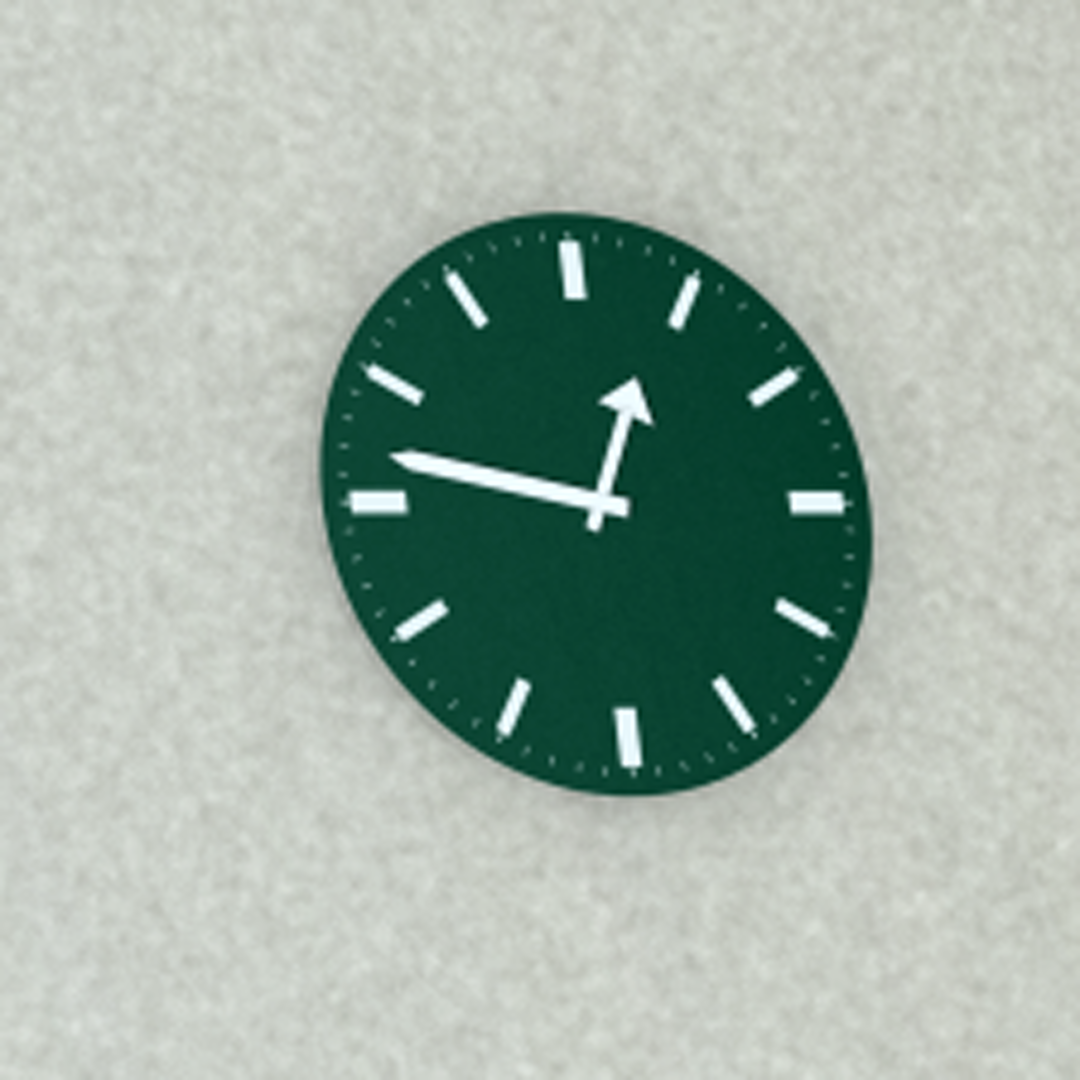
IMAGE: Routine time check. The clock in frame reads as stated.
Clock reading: 12:47
